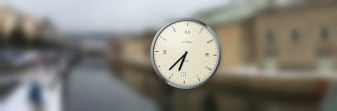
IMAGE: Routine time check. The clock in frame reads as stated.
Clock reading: 6:37
